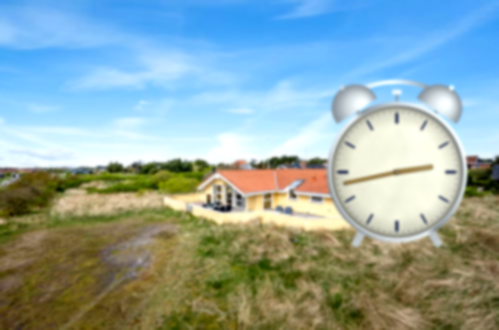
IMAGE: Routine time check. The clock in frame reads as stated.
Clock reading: 2:43
